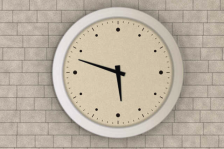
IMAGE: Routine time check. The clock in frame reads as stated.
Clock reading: 5:48
